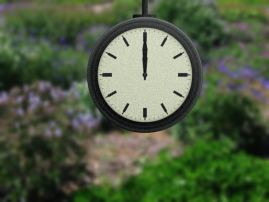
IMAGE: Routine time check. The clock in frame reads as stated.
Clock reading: 12:00
